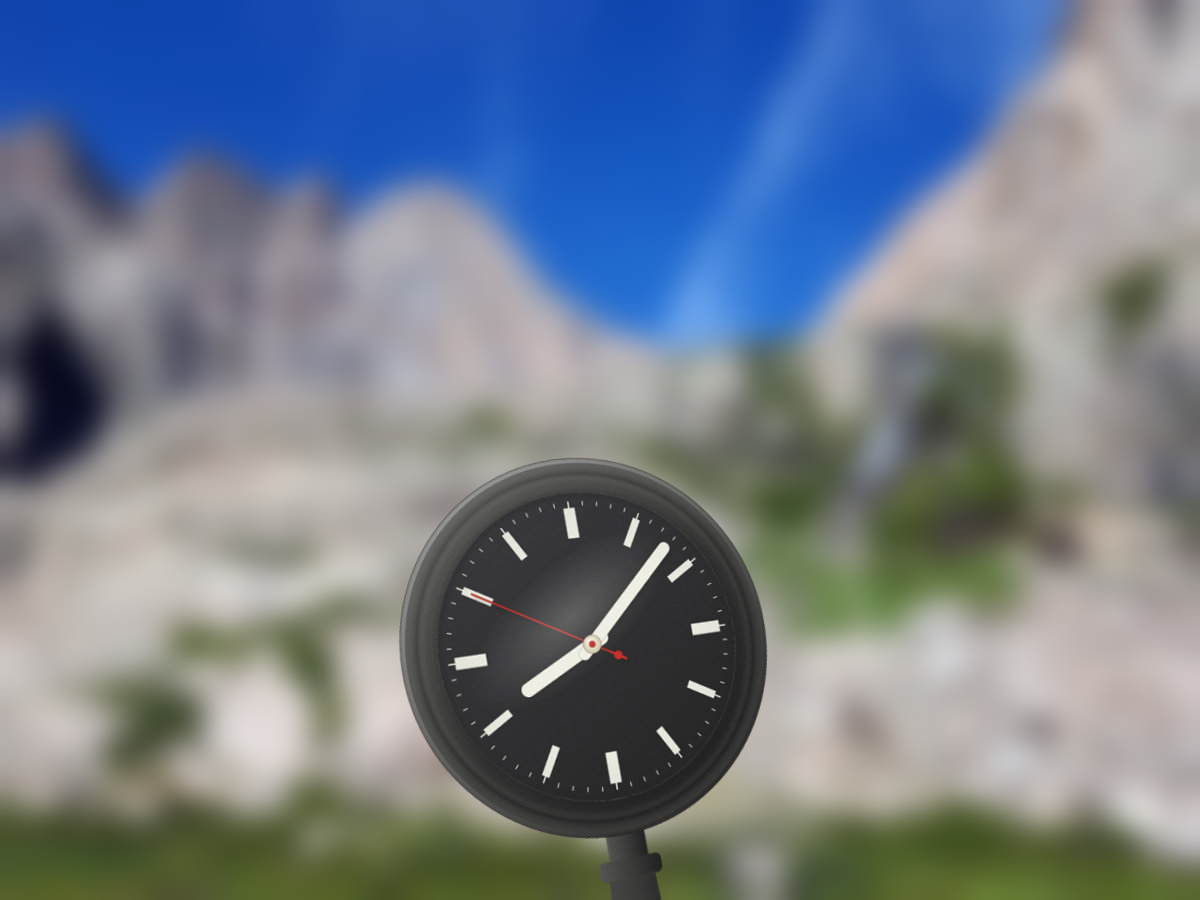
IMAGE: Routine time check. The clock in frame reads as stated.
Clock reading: 8:07:50
